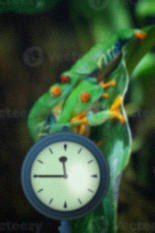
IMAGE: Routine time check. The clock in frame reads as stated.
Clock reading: 11:45
